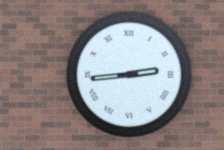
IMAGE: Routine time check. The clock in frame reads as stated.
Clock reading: 2:44
